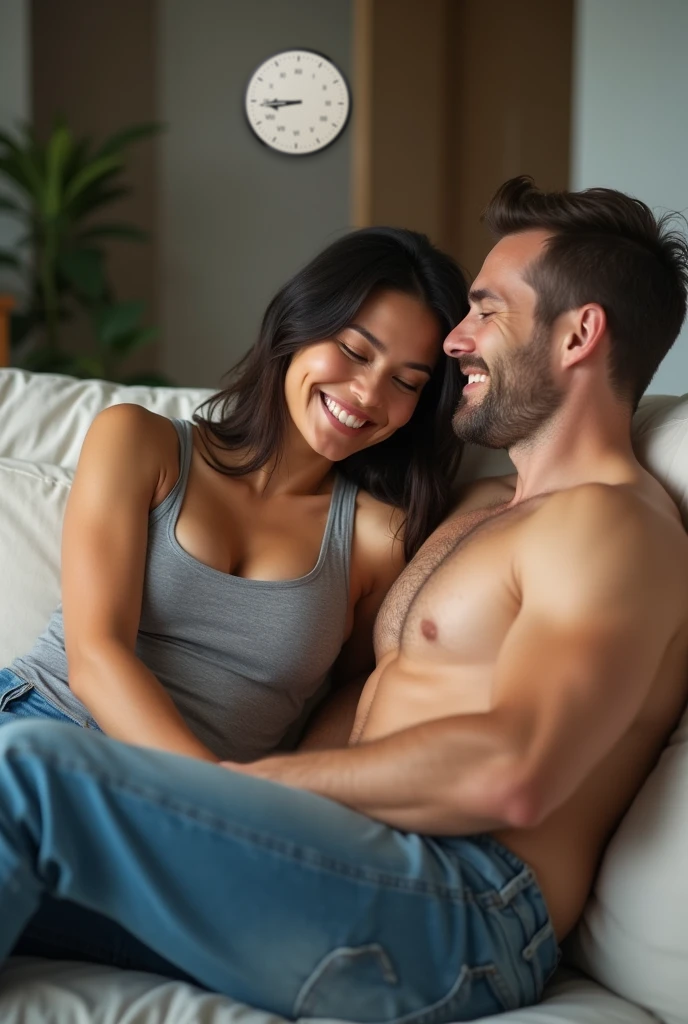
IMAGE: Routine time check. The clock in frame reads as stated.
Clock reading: 8:44
